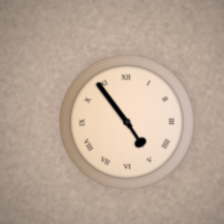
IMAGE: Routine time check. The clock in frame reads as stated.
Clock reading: 4:54
